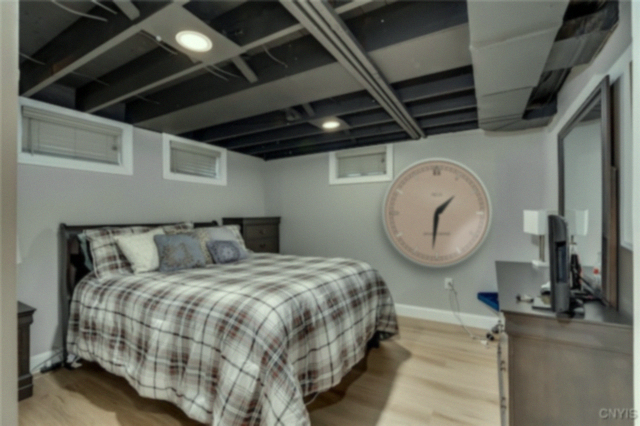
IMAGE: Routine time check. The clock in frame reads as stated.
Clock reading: 1:31
